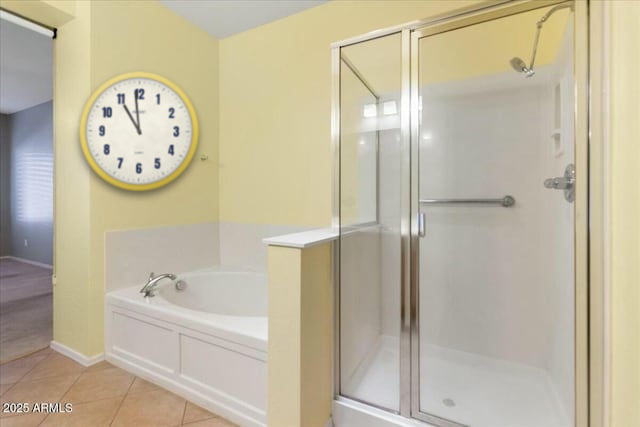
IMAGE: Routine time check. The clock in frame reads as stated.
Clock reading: 10:59
